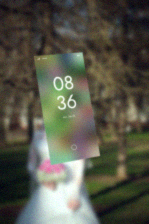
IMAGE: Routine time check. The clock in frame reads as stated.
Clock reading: 8:36
